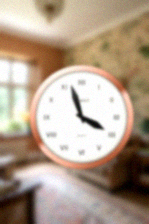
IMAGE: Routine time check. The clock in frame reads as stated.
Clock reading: 3:57
